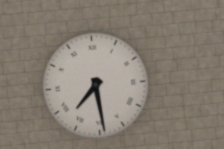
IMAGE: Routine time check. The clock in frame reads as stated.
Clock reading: 7:29
